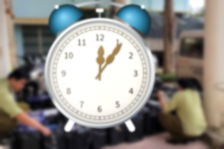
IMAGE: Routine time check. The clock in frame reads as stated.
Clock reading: 12:06
